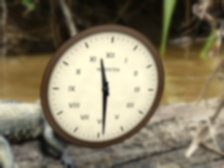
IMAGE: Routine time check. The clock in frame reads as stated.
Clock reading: 11:29
